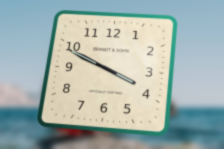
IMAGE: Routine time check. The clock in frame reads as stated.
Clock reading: 3:49
